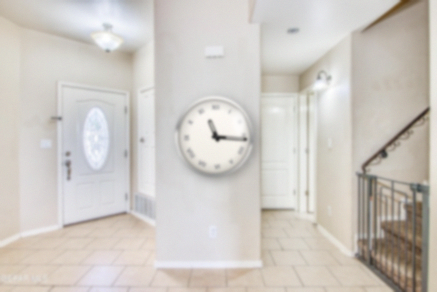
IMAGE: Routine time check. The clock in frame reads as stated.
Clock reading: 11:16
